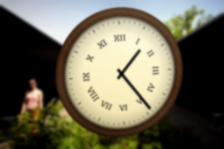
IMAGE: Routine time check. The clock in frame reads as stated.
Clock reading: 1:24
